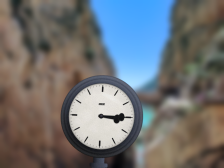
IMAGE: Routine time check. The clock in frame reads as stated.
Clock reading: 3:15
